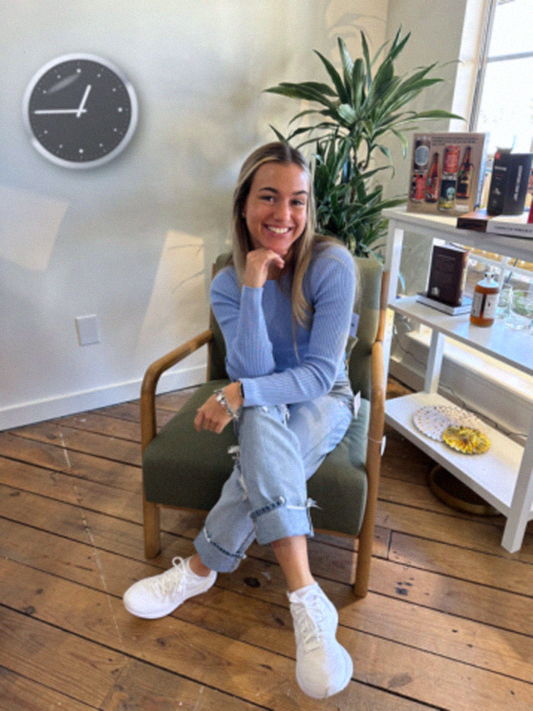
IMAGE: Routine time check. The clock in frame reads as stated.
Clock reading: 12:45
